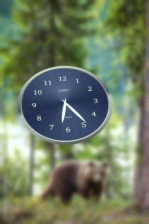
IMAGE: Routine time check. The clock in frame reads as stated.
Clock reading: 6:24
